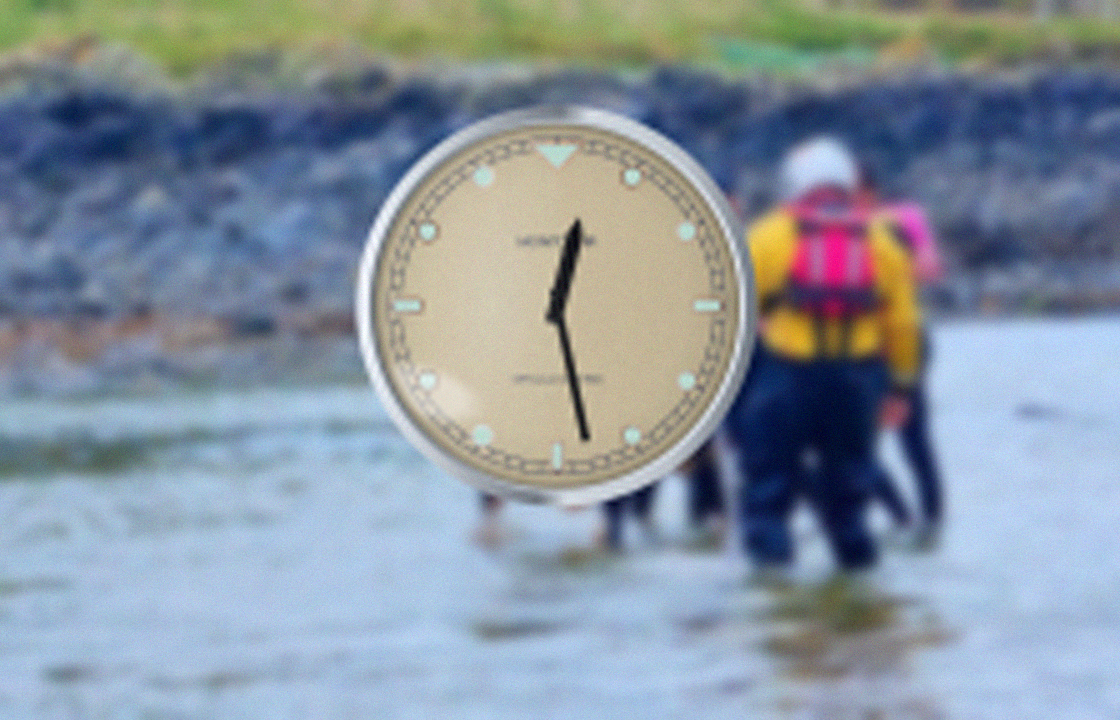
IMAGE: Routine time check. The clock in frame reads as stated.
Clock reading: 12:28
